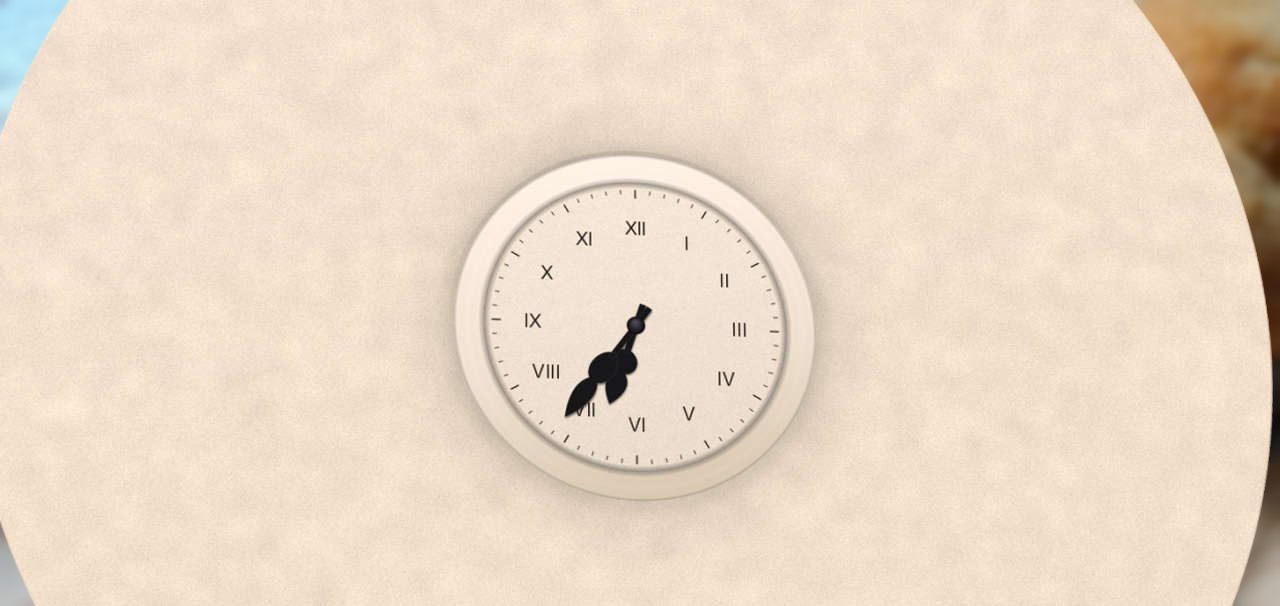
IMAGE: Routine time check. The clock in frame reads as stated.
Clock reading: 6:36
